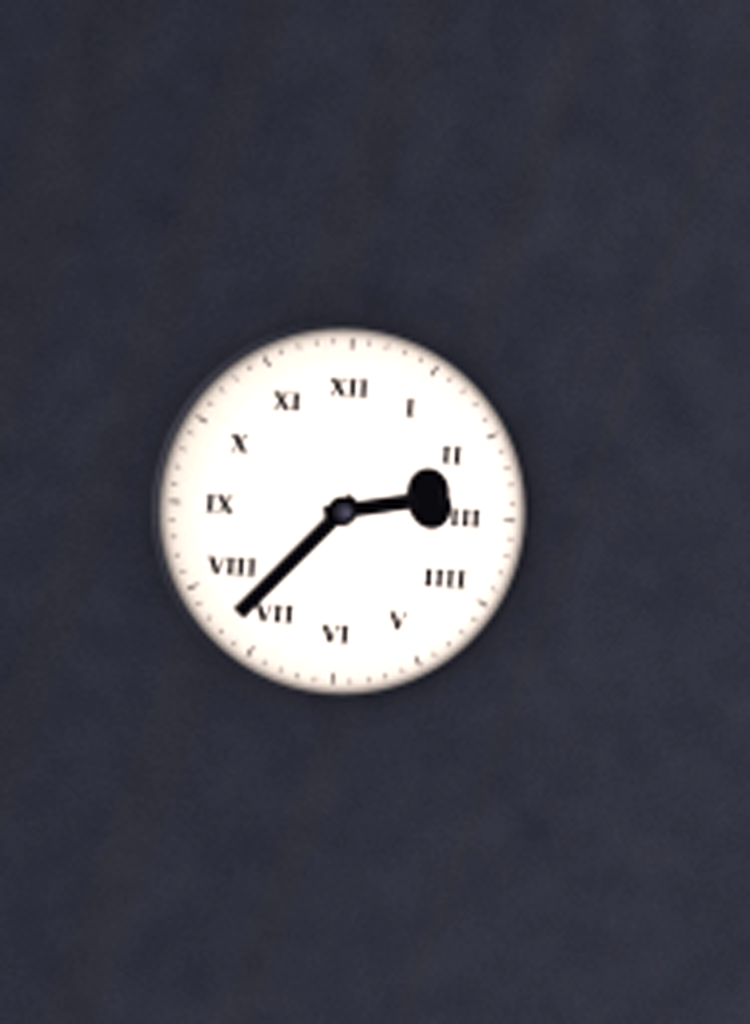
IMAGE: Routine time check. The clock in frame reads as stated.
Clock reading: 2:37
